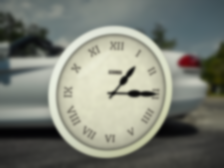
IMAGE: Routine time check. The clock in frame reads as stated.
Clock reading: 1:15
